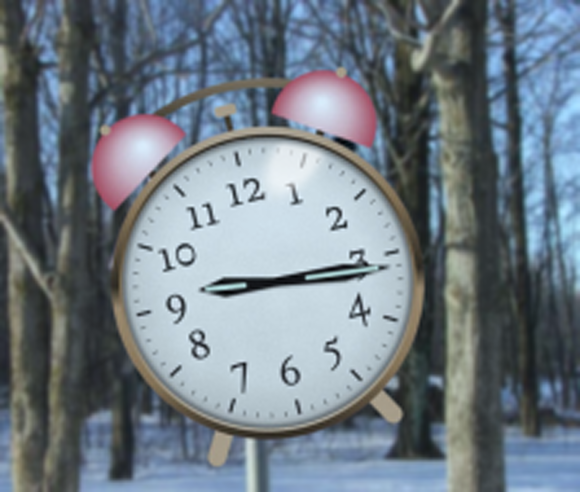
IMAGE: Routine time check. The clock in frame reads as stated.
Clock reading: 9:16
